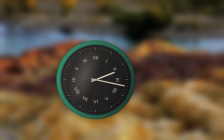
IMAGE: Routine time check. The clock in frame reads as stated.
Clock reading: 2:17
